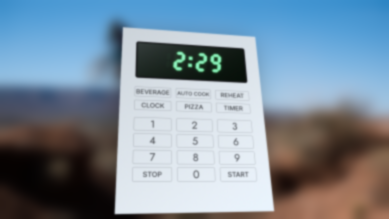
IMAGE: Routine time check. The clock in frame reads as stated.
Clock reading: 2:29
